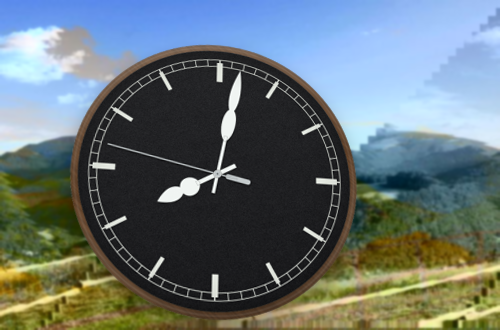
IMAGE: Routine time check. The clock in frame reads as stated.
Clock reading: 8:01:47
